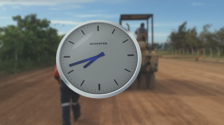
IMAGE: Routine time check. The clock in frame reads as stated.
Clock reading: 7:42
